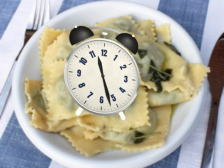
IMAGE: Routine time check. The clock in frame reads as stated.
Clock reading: 11:27
